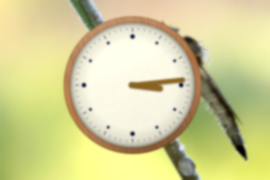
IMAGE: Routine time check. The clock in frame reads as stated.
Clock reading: 3:14
